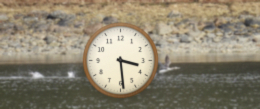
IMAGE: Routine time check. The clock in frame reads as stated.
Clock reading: 3:29
